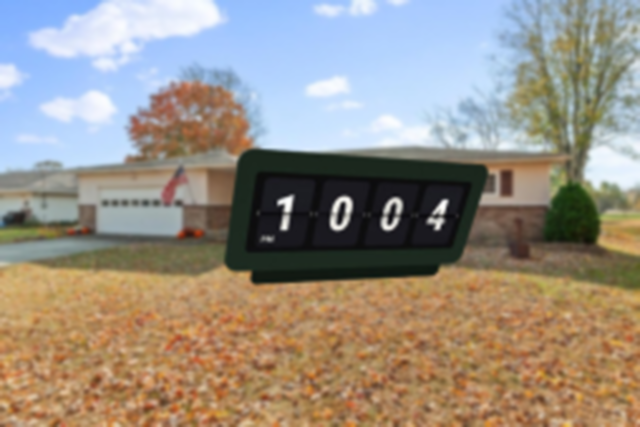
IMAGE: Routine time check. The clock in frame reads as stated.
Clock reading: 10:04
